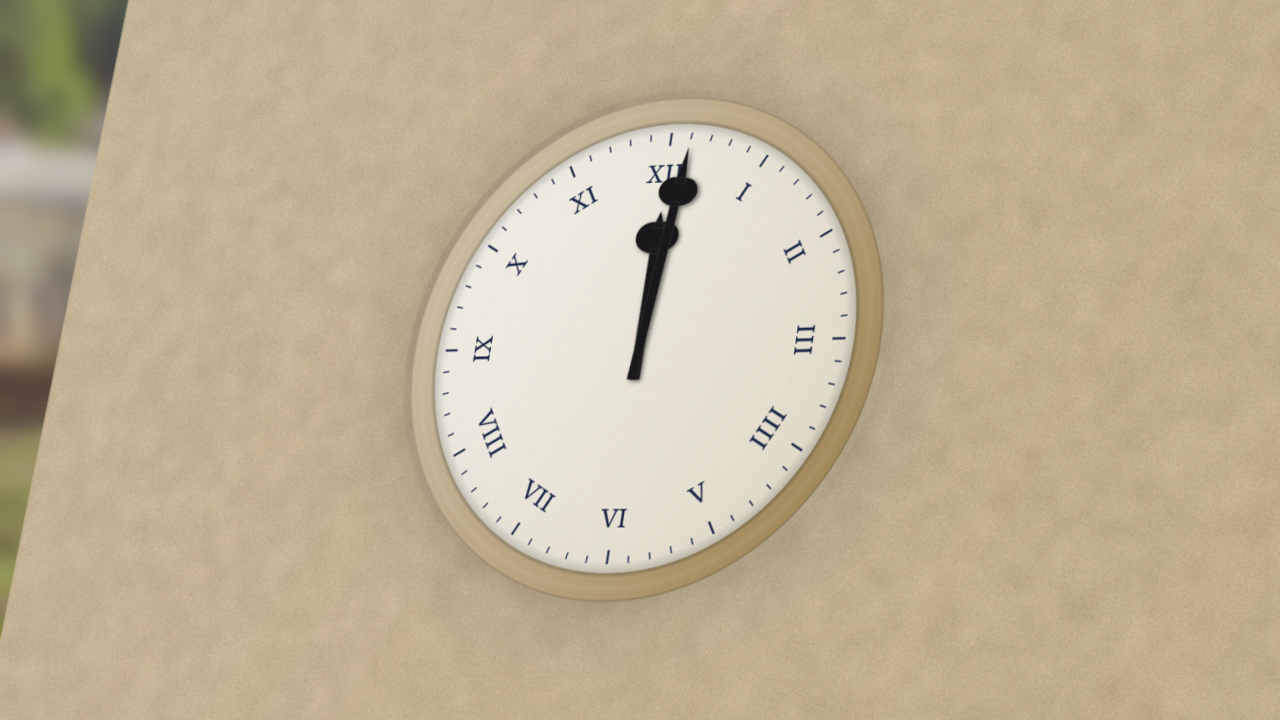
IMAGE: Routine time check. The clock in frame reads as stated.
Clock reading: 12:01
